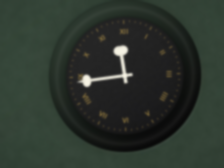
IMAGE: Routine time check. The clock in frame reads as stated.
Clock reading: 11:44
